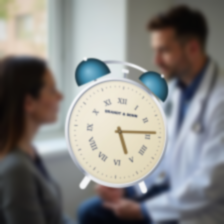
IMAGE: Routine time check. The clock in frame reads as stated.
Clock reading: 5:14
